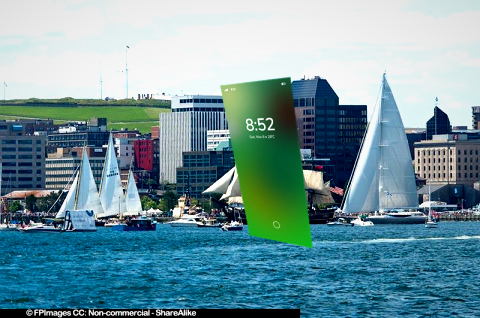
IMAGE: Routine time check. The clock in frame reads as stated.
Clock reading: 8:52
